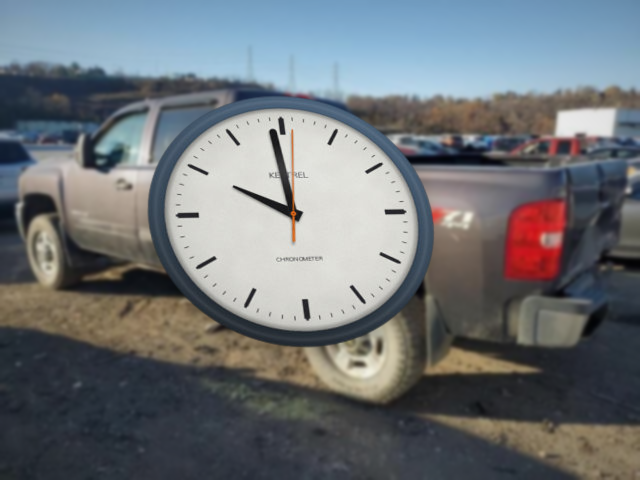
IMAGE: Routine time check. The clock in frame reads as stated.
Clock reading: 9:59:01
